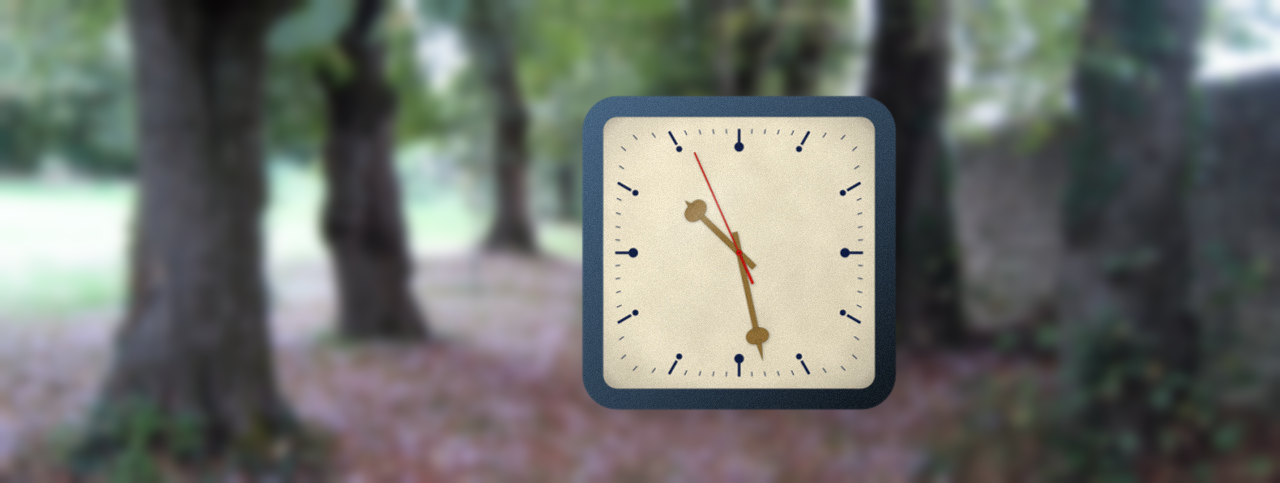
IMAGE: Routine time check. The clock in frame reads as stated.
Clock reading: 10:27:56
